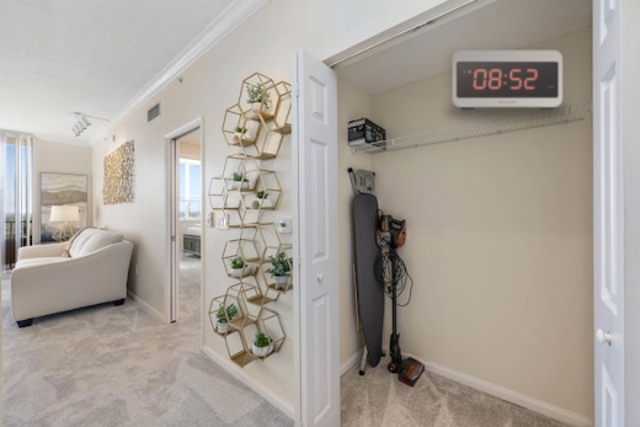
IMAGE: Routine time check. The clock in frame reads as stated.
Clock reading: 8:52
